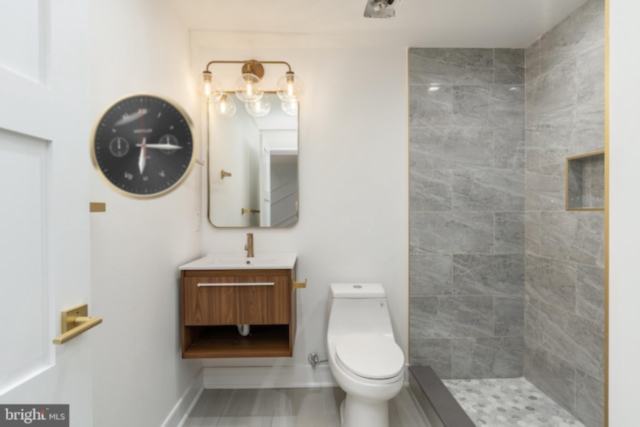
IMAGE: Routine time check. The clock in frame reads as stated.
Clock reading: 6:16
